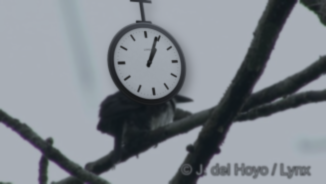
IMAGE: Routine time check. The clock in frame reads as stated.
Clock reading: 1:04
